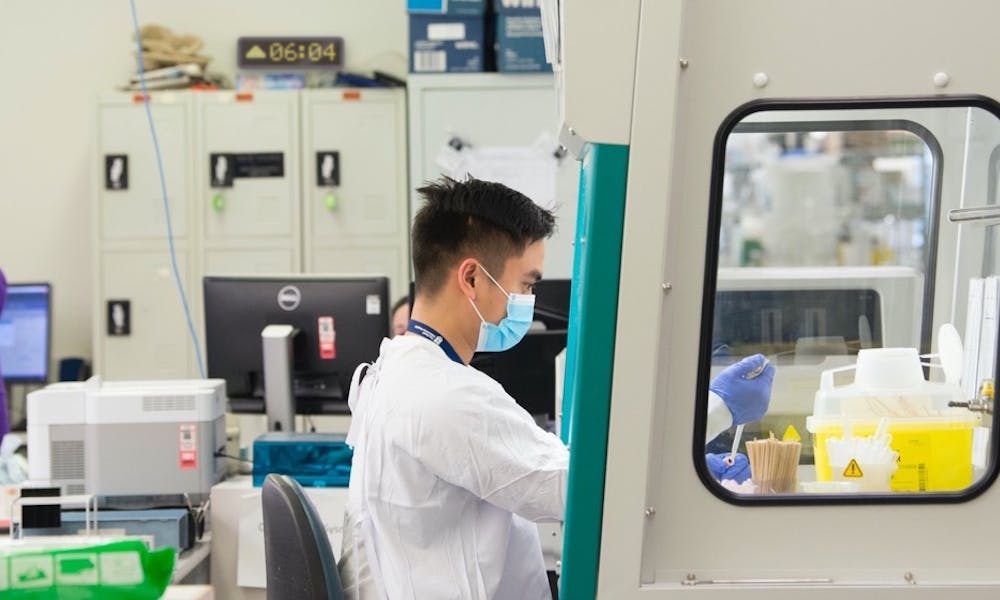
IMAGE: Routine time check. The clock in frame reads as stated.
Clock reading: 6:04
